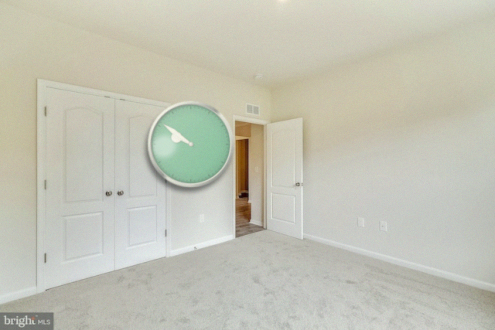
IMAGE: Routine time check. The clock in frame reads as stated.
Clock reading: 9:51
